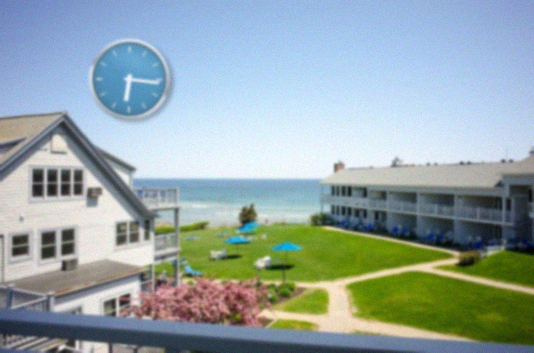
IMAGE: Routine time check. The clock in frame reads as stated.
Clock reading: 6:16
